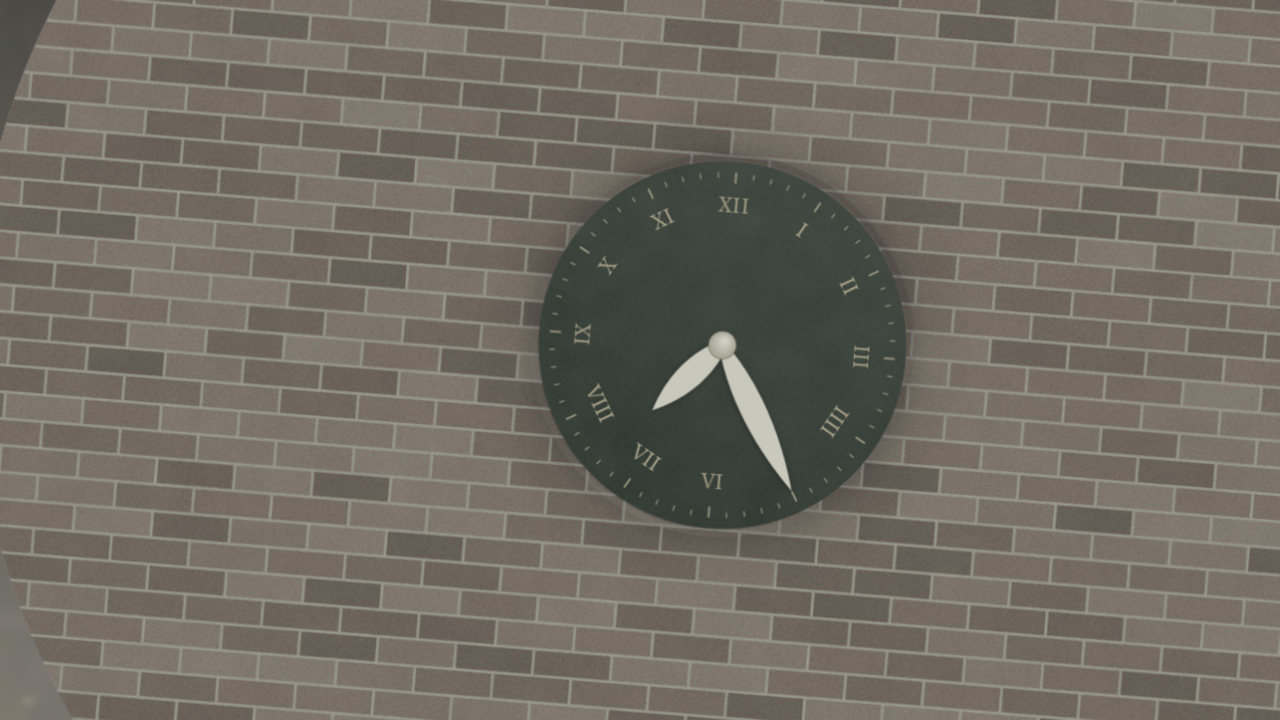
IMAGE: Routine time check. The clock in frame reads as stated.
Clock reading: 7:25
